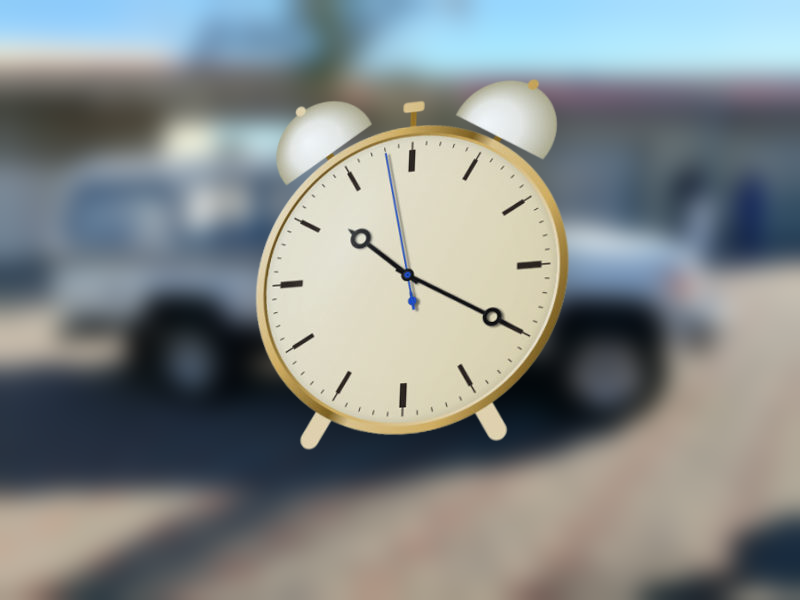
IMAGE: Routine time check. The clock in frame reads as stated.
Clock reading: 10:19:58
